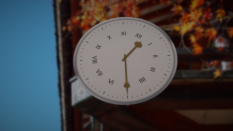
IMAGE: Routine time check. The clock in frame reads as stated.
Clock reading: 12:25
